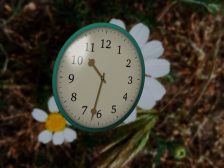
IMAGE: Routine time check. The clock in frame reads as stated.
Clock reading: 10:32
